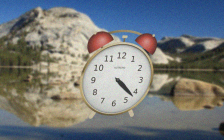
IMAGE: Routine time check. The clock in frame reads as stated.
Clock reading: 4:22
